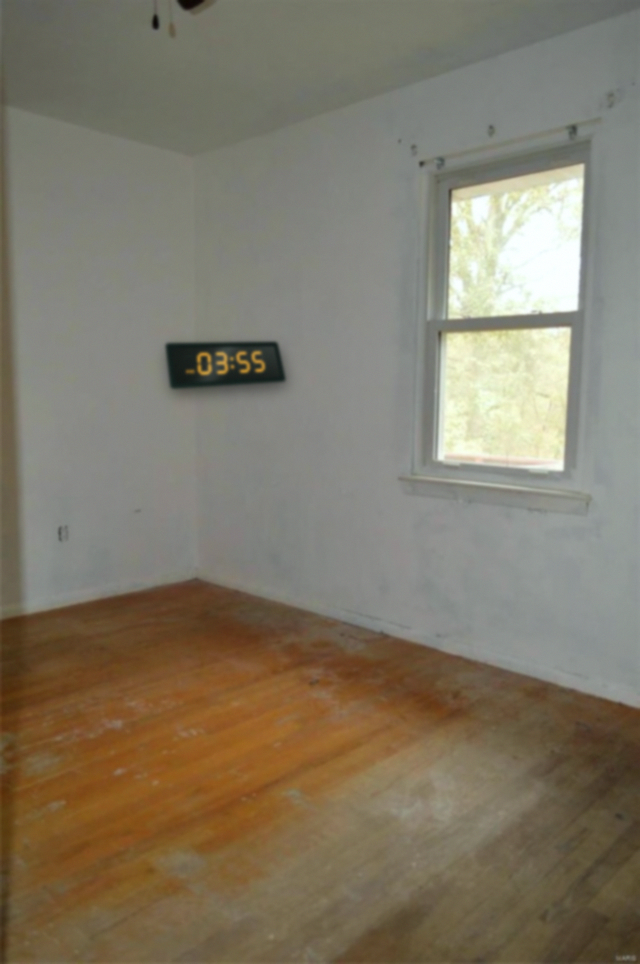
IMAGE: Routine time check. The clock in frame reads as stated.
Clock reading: 3:55
